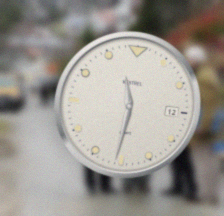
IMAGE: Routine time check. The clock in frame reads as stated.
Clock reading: 11:31
